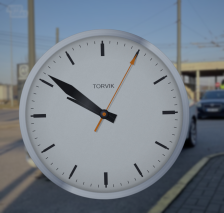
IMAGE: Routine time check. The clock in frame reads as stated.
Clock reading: 9:51:05
